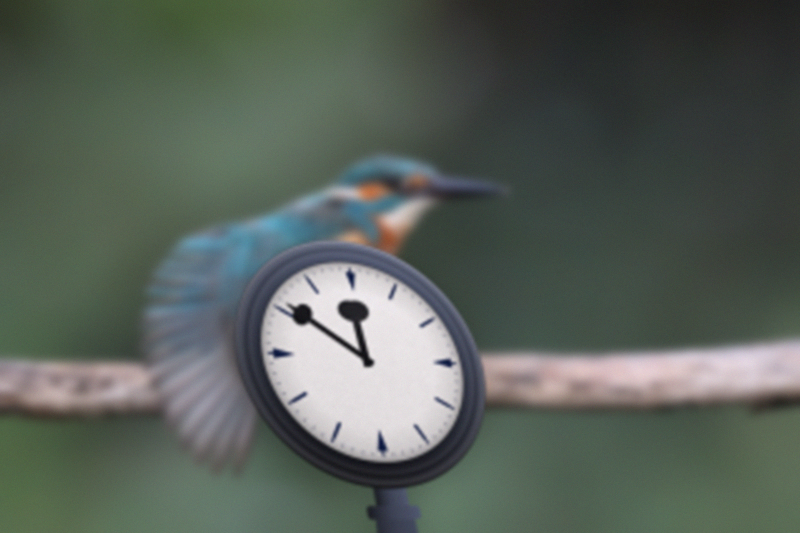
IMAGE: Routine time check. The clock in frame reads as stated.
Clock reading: 11:51
